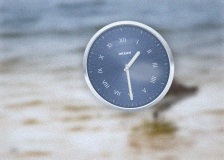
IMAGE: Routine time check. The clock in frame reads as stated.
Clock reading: 1:30
